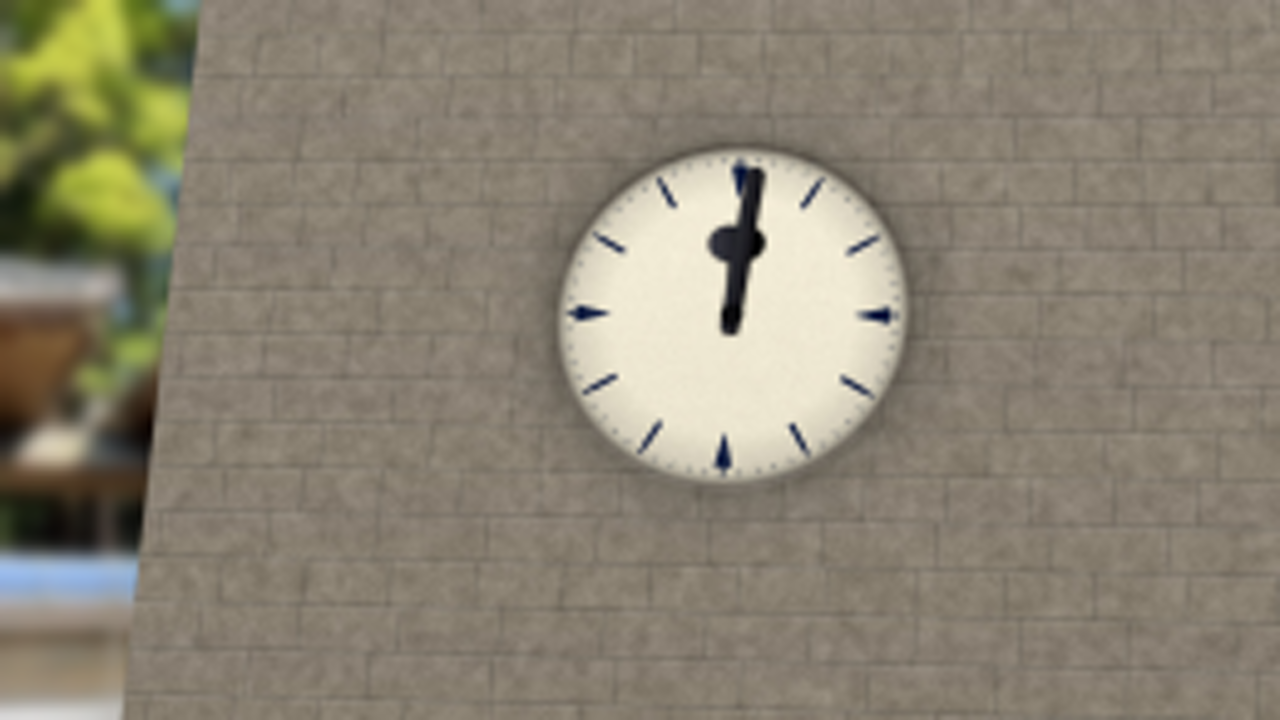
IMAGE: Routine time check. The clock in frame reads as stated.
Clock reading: 12:01
